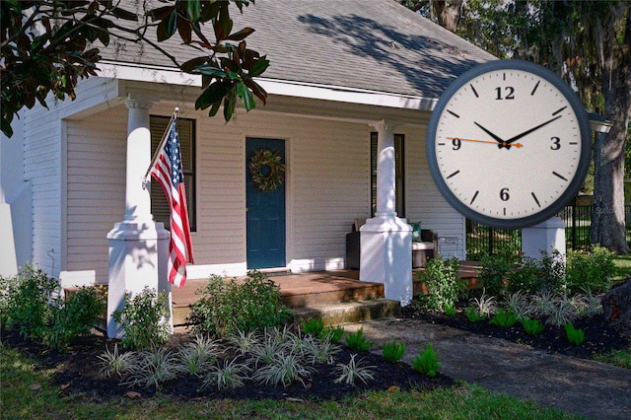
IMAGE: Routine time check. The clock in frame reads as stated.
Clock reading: 10:10:46
